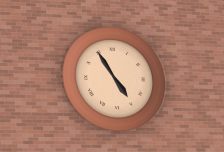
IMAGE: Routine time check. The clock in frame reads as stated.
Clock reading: 4:55
